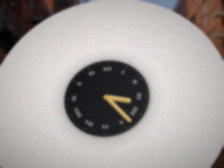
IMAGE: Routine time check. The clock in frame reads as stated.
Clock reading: 3:23
